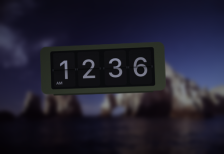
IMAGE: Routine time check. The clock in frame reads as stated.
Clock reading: 12:36
